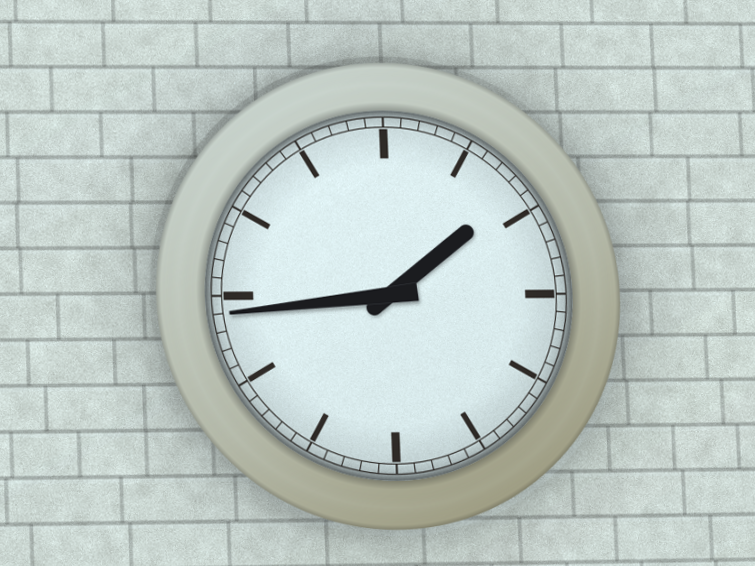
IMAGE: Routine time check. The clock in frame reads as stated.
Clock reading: 1:44
